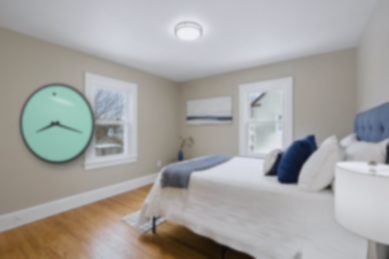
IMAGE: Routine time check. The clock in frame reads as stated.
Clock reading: 8:18
